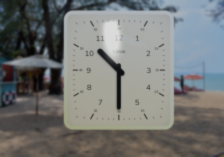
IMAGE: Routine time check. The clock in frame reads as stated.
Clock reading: 10:30
